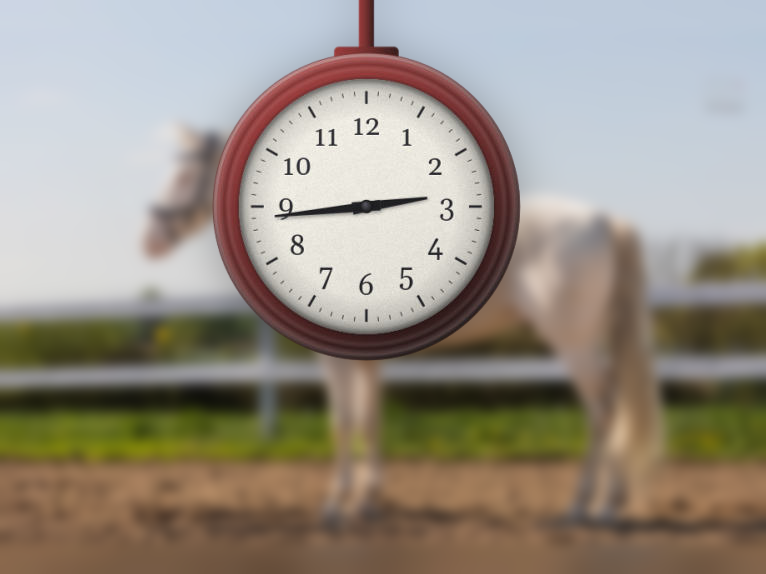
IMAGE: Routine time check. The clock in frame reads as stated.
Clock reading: 2:44
